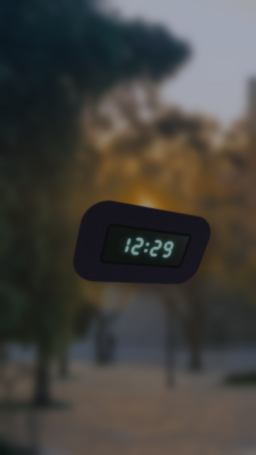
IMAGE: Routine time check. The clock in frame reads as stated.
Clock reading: 12:29
